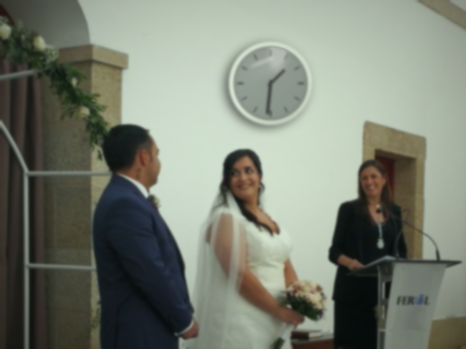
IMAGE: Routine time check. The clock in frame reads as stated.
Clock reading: 1:31
